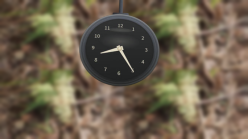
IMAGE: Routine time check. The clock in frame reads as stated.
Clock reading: 8:25
